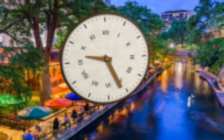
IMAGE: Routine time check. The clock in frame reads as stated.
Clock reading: 9:26
